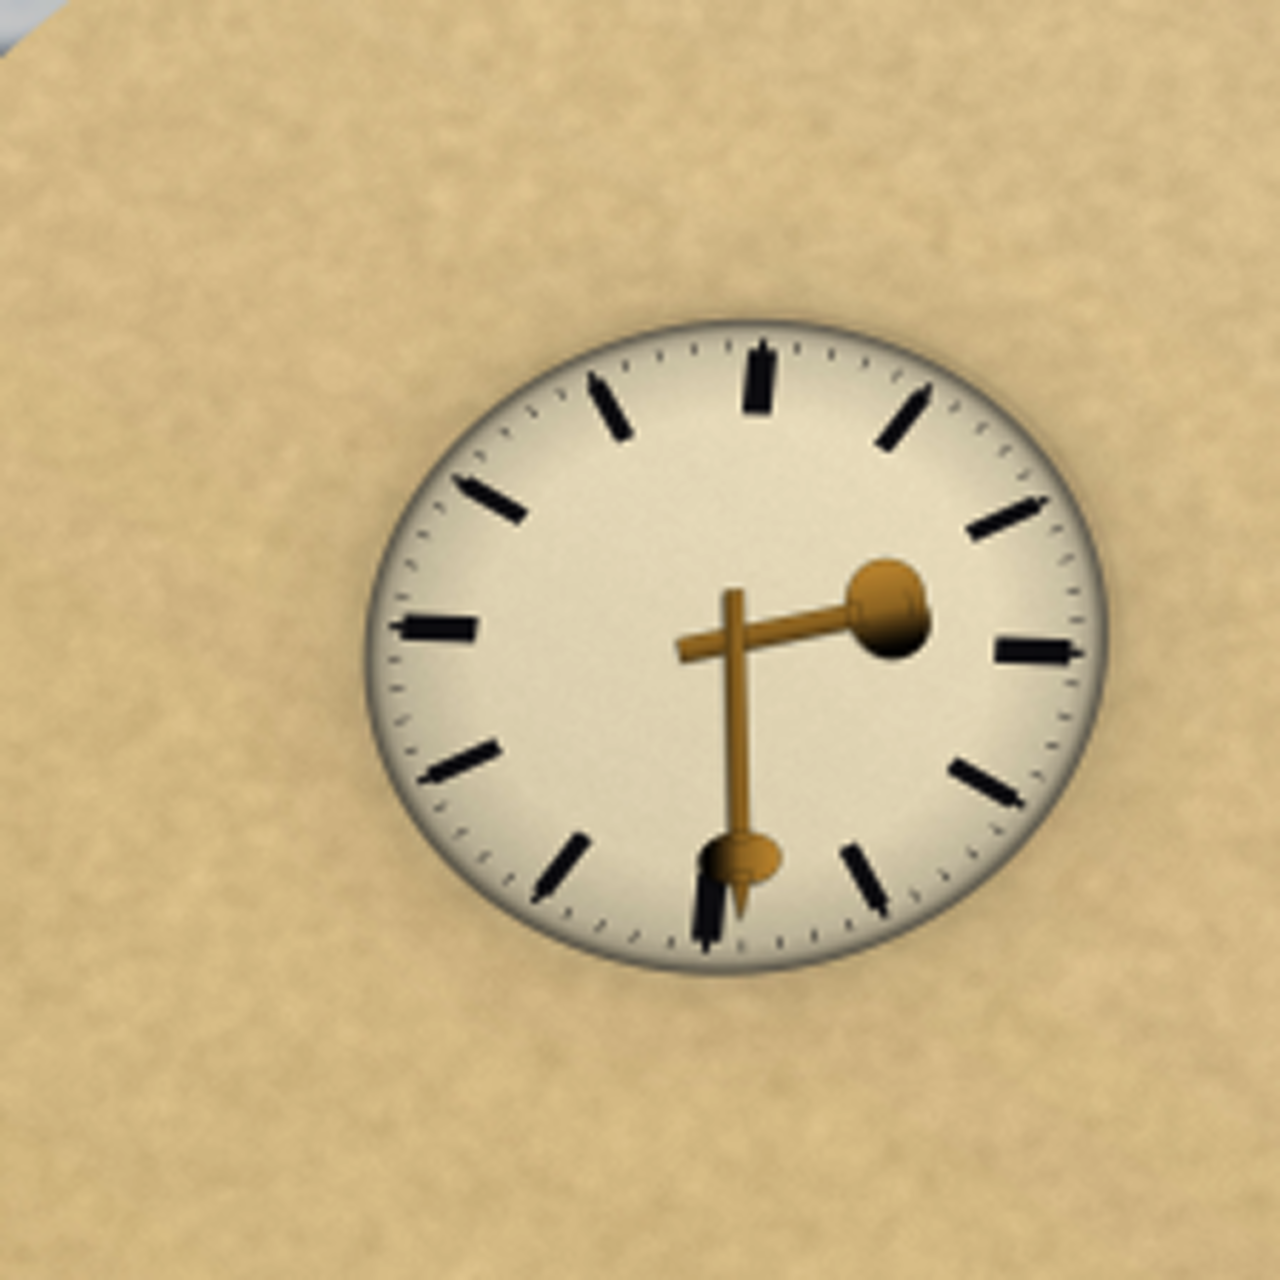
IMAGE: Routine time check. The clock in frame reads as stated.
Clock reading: 2:29
